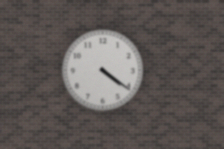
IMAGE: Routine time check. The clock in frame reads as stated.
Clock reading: 4:21
